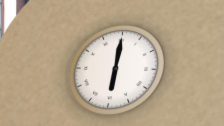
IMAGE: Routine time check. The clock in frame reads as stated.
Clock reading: 6:00
